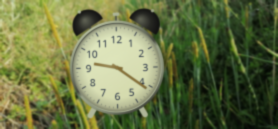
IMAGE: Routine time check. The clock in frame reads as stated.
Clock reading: 9:21
